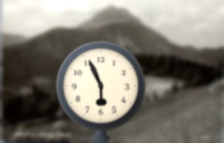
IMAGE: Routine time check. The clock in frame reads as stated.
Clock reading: 5:56
